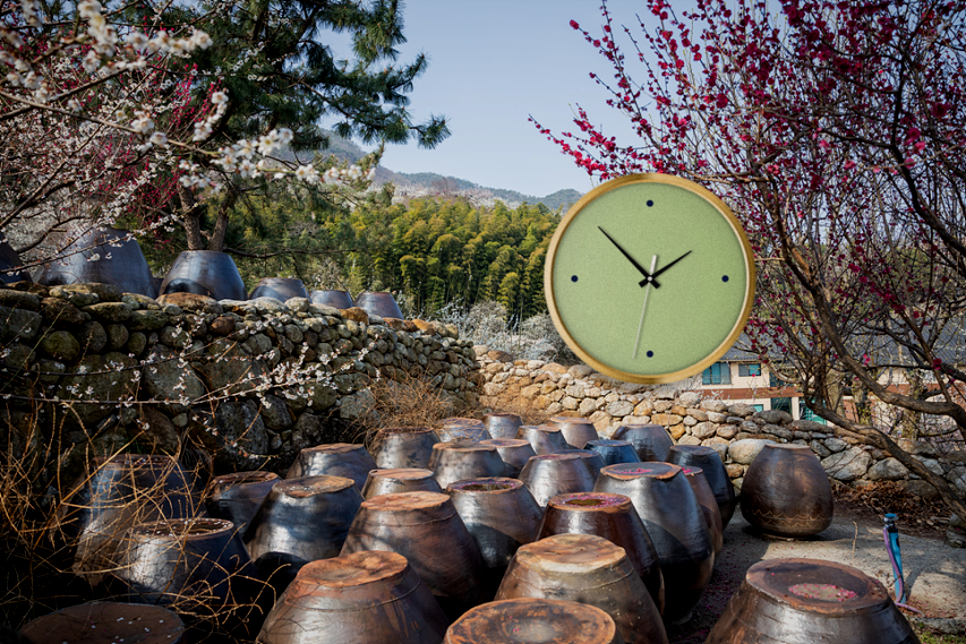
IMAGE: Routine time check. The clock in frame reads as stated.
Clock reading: 1:52:32
